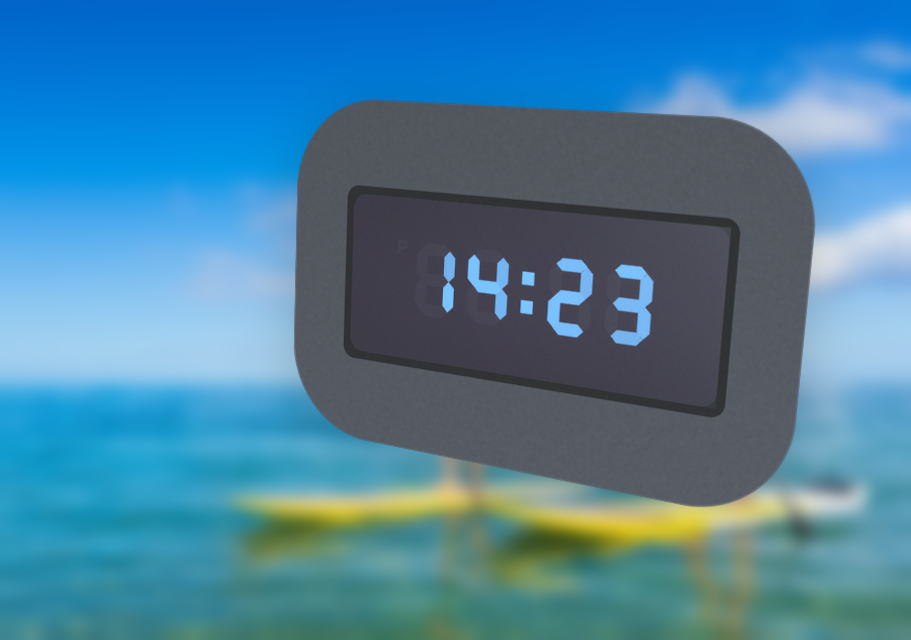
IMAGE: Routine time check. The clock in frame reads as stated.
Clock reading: 14:23
